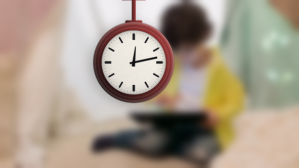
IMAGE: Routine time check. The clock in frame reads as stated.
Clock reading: 12:13
